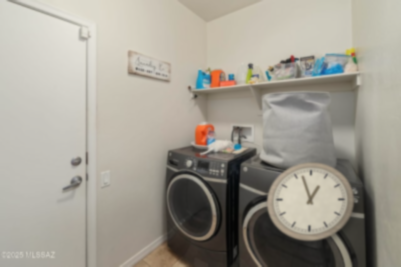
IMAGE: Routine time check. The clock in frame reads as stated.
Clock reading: 12:57
